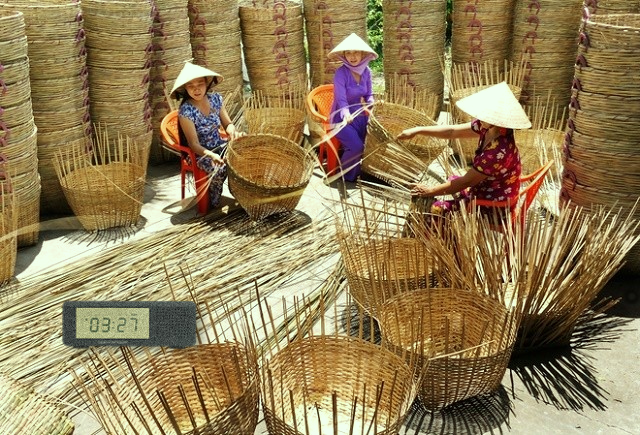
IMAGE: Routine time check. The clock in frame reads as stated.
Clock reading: 3:27
